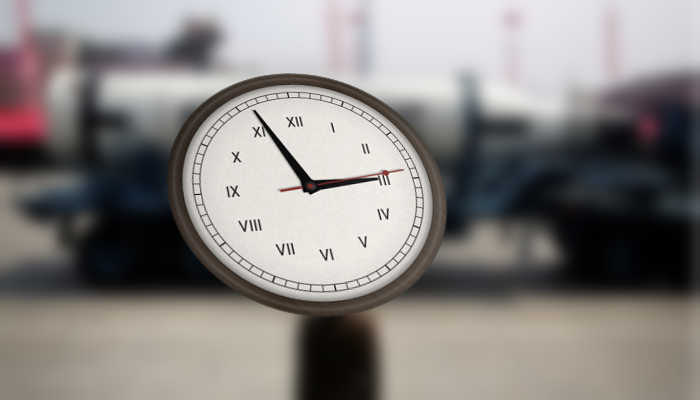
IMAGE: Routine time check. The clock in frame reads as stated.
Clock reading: 2:56:14
